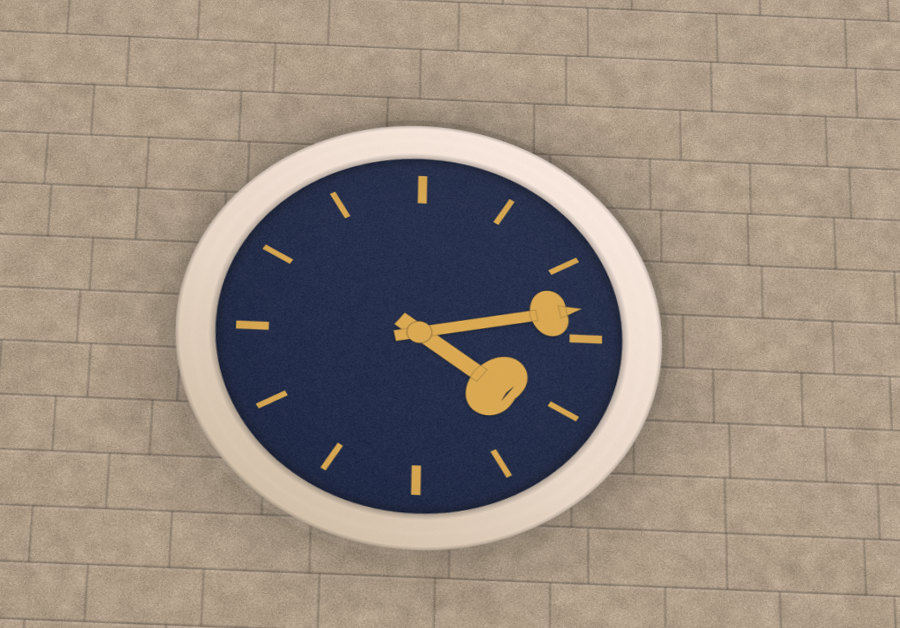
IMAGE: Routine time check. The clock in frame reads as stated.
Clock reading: 4:13
